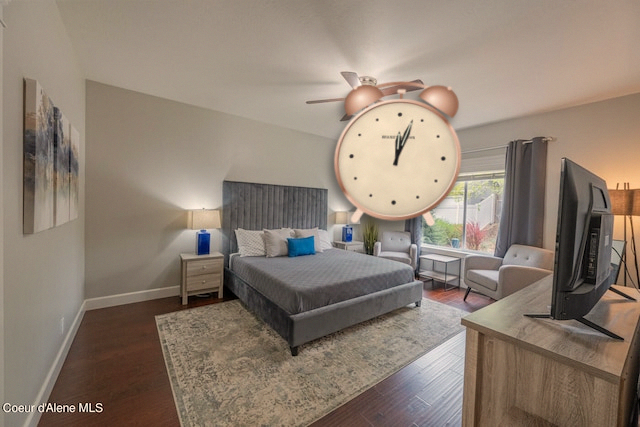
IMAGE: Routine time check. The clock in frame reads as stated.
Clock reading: 12:03
